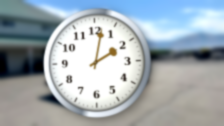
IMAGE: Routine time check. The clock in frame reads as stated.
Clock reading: 2:02
